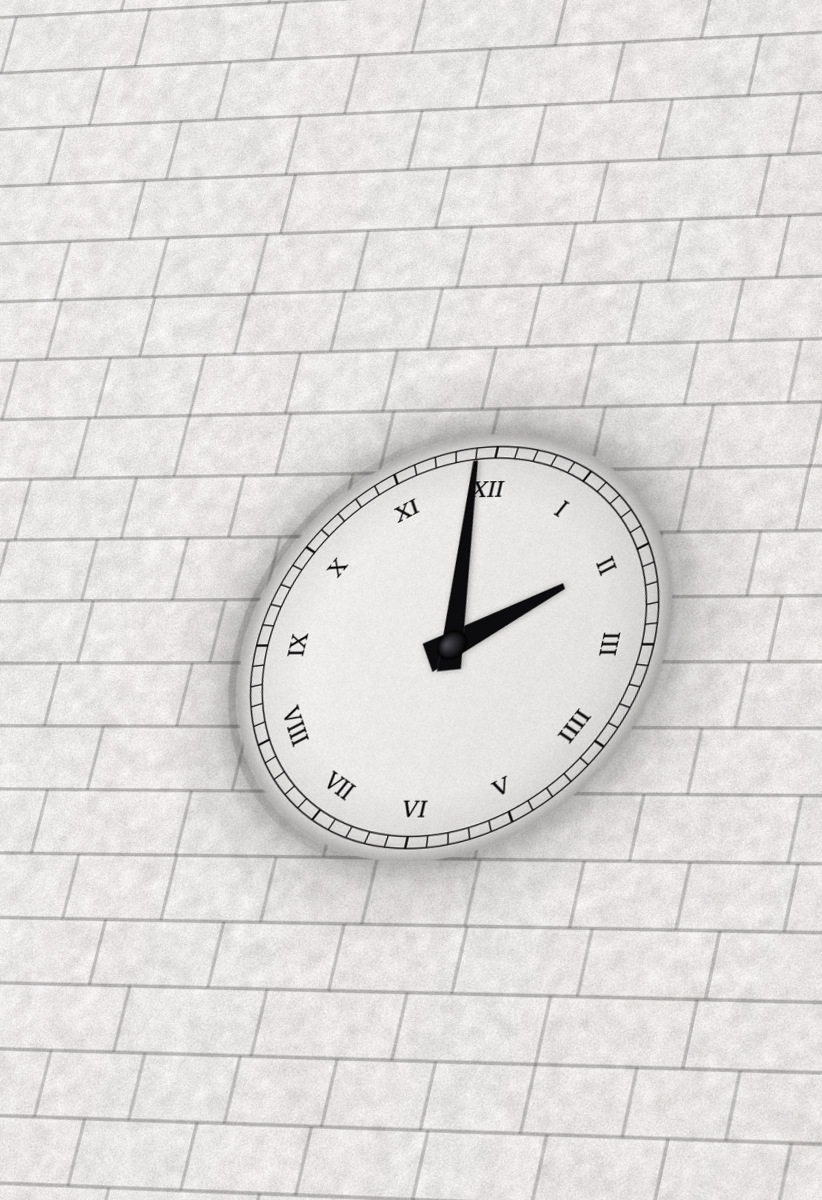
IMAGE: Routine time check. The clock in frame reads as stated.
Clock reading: 1:59
